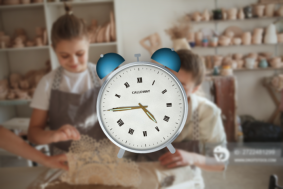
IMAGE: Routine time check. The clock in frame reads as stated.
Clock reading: 4:45
